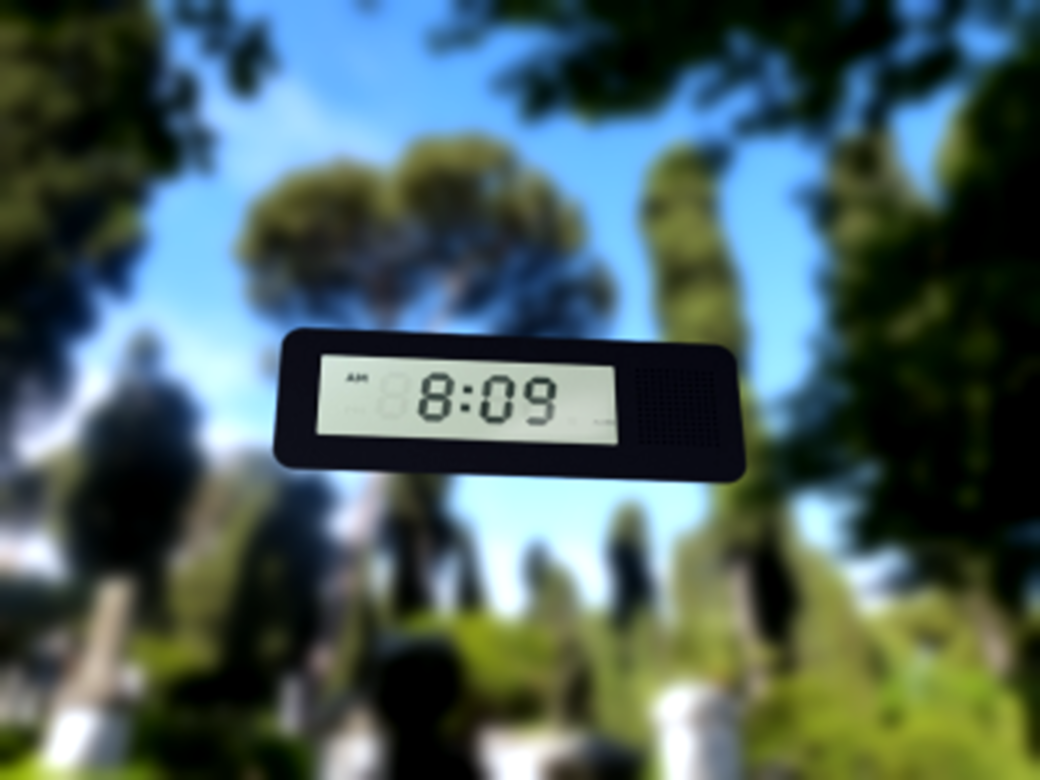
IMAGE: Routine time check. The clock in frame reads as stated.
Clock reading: 8:09
